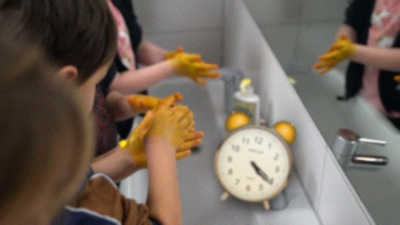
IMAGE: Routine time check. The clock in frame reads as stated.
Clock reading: 4:21
